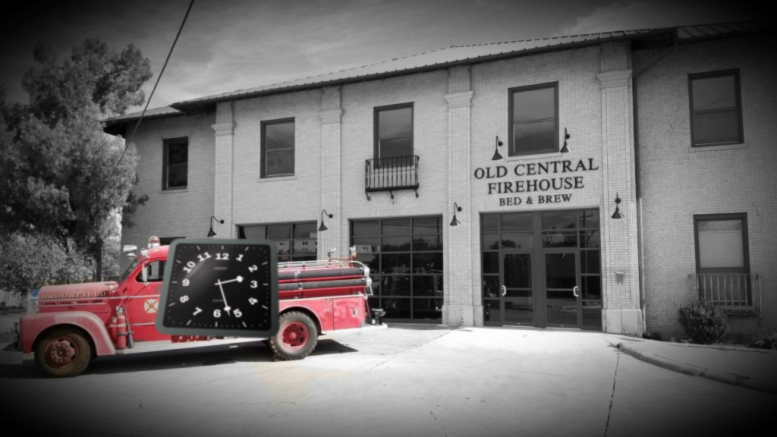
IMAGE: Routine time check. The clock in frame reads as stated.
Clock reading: 2:27
